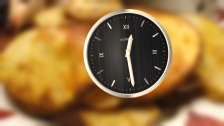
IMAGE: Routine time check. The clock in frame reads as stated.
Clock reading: 12:29
